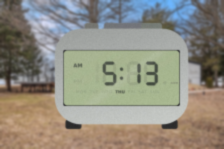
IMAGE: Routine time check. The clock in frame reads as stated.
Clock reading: 5:13
